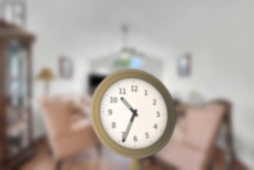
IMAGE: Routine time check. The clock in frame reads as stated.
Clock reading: 10:34
